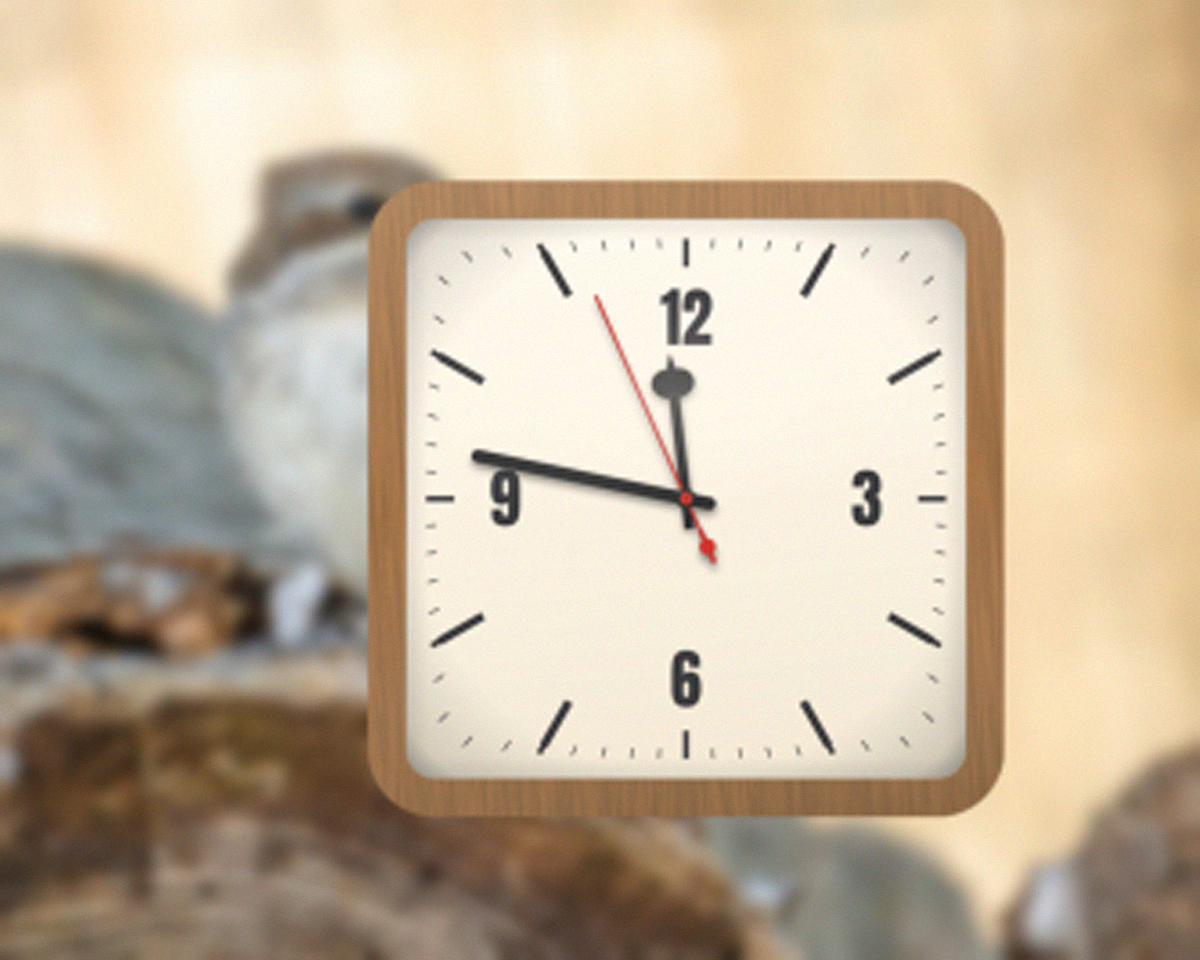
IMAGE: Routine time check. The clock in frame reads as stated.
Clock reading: 11:46:56
